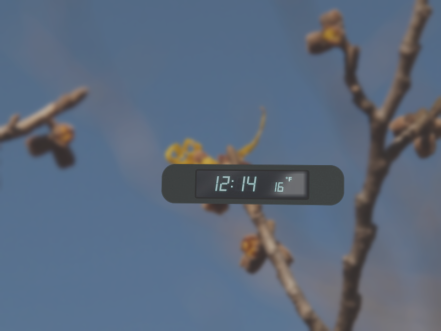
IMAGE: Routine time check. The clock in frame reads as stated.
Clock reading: 12:14
